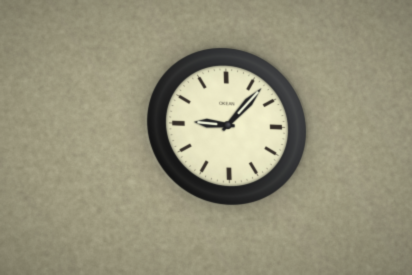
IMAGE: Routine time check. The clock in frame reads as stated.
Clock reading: 9:07
